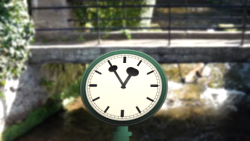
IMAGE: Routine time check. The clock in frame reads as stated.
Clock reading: 12:55
